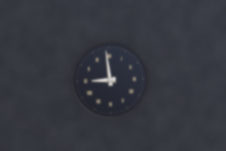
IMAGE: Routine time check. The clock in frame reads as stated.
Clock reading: 8:59
